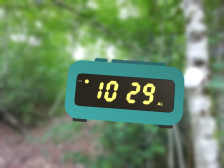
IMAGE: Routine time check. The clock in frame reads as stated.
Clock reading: 10:29
